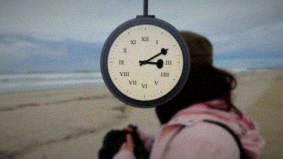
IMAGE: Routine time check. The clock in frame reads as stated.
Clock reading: 3:10
